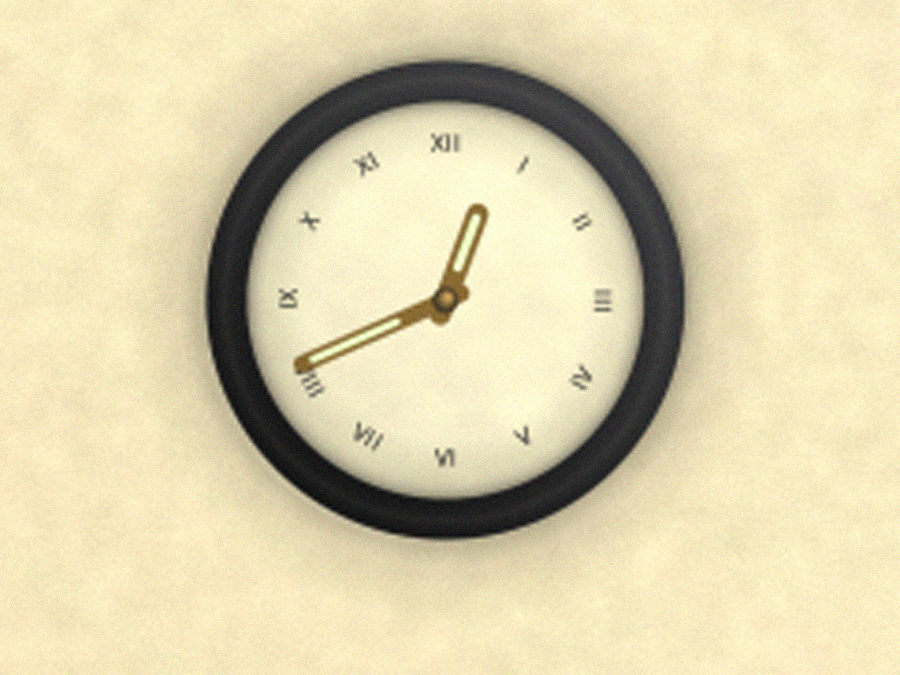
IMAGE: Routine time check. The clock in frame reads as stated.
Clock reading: 12:41
